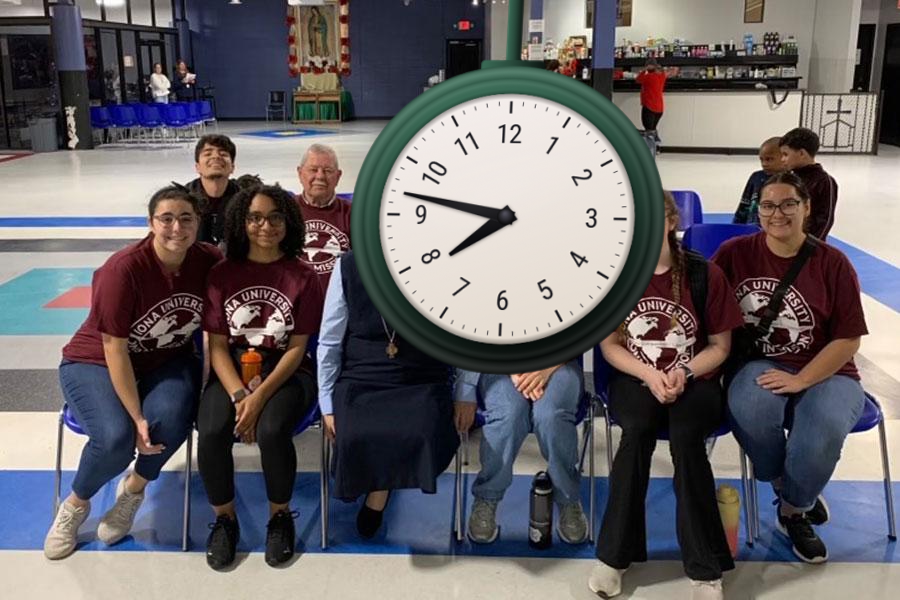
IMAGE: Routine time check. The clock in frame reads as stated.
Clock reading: 7:47
